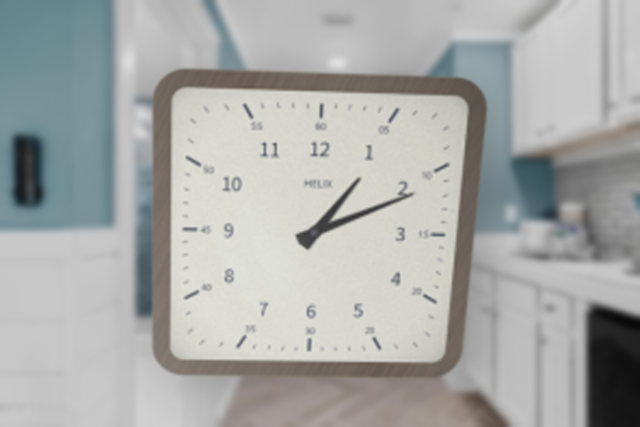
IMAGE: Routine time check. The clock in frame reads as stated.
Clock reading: 1:11
